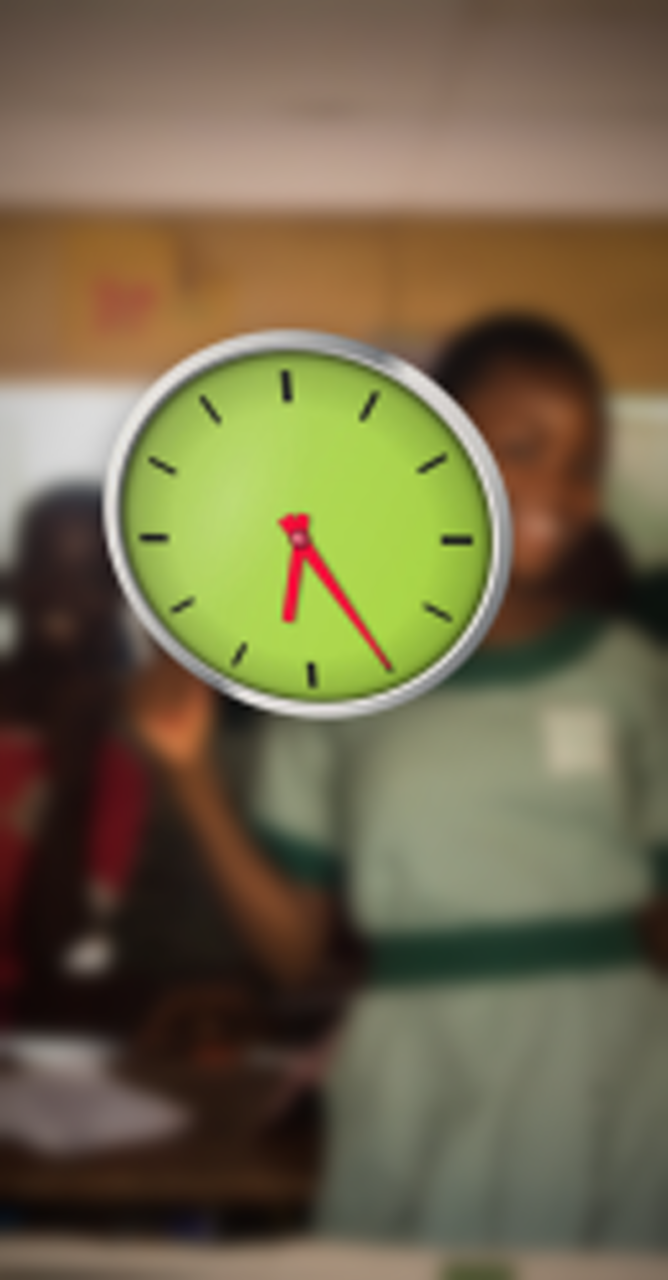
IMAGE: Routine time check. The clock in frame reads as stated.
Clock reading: 6:25
